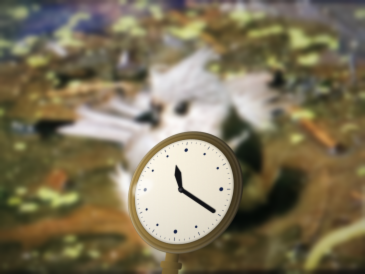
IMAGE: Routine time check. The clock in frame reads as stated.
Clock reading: 11:20
